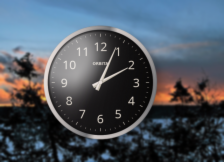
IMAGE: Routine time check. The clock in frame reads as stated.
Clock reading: 2:04
